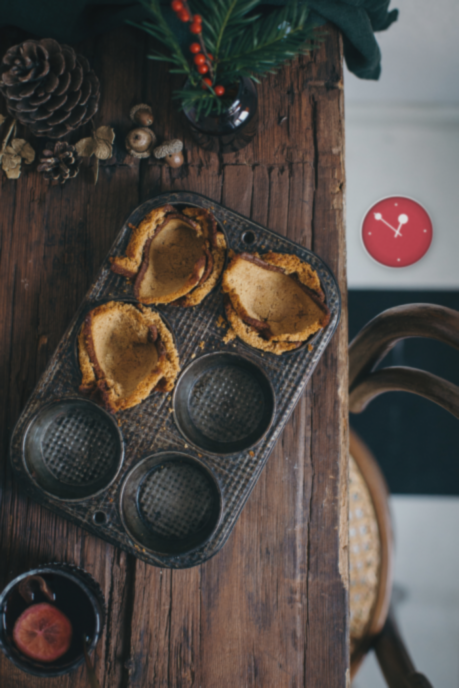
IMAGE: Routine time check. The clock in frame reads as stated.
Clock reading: 12:52
